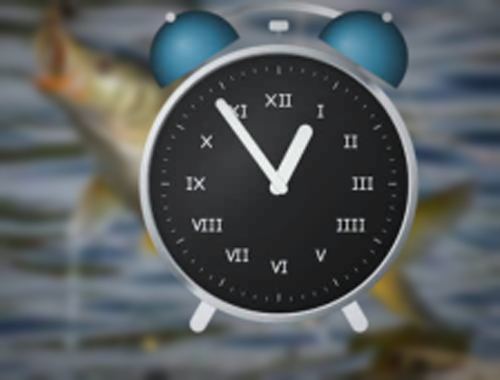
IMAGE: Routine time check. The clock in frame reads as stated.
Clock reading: 12:54
